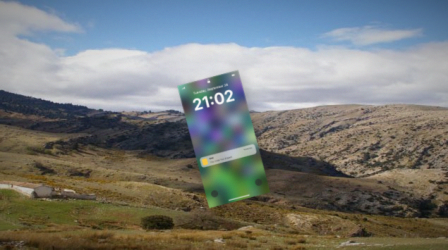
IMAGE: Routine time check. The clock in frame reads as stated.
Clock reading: 21:02
